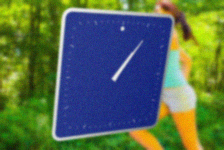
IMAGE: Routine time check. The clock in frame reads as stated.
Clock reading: 1:06
